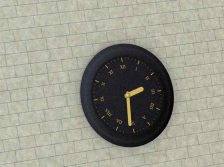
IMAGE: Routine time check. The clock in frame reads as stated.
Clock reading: 2:31
